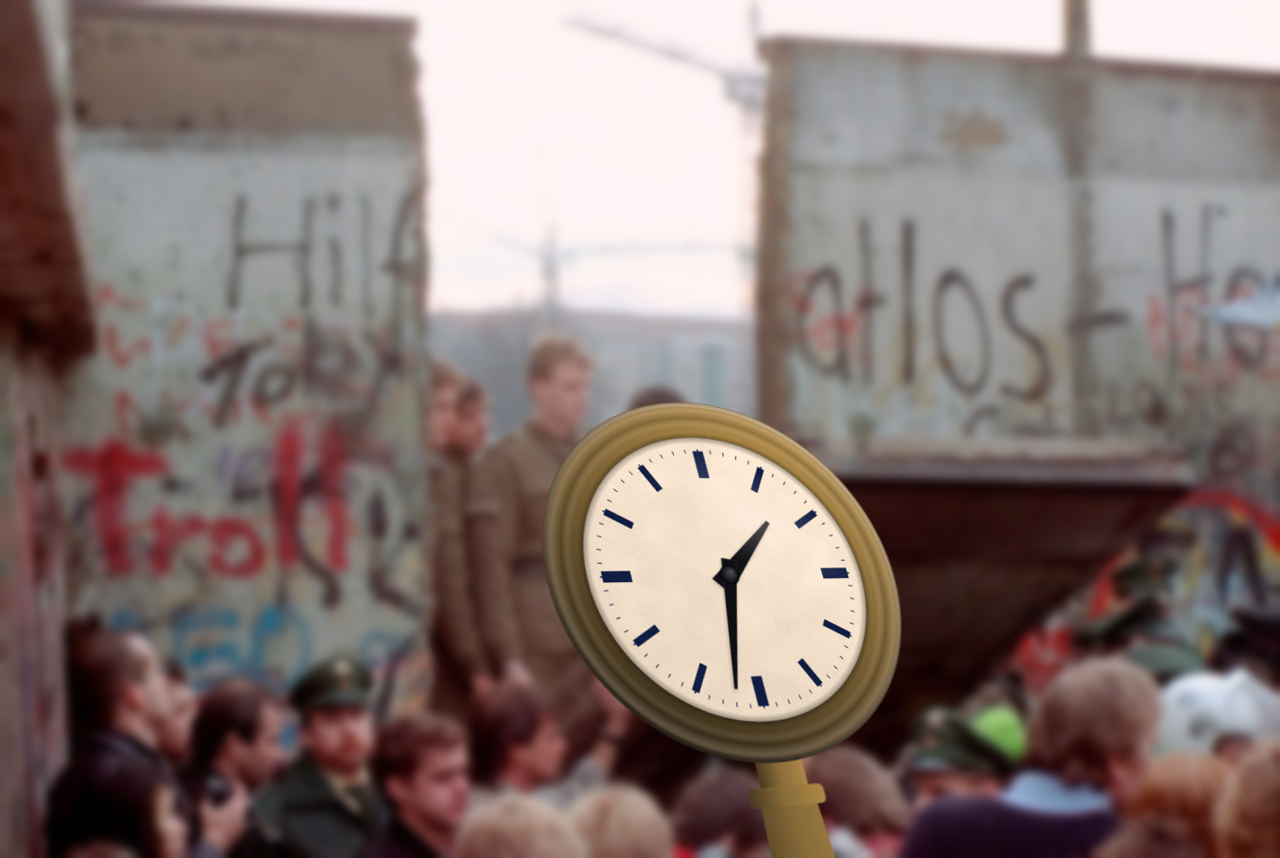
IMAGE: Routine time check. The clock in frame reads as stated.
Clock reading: 1:32
